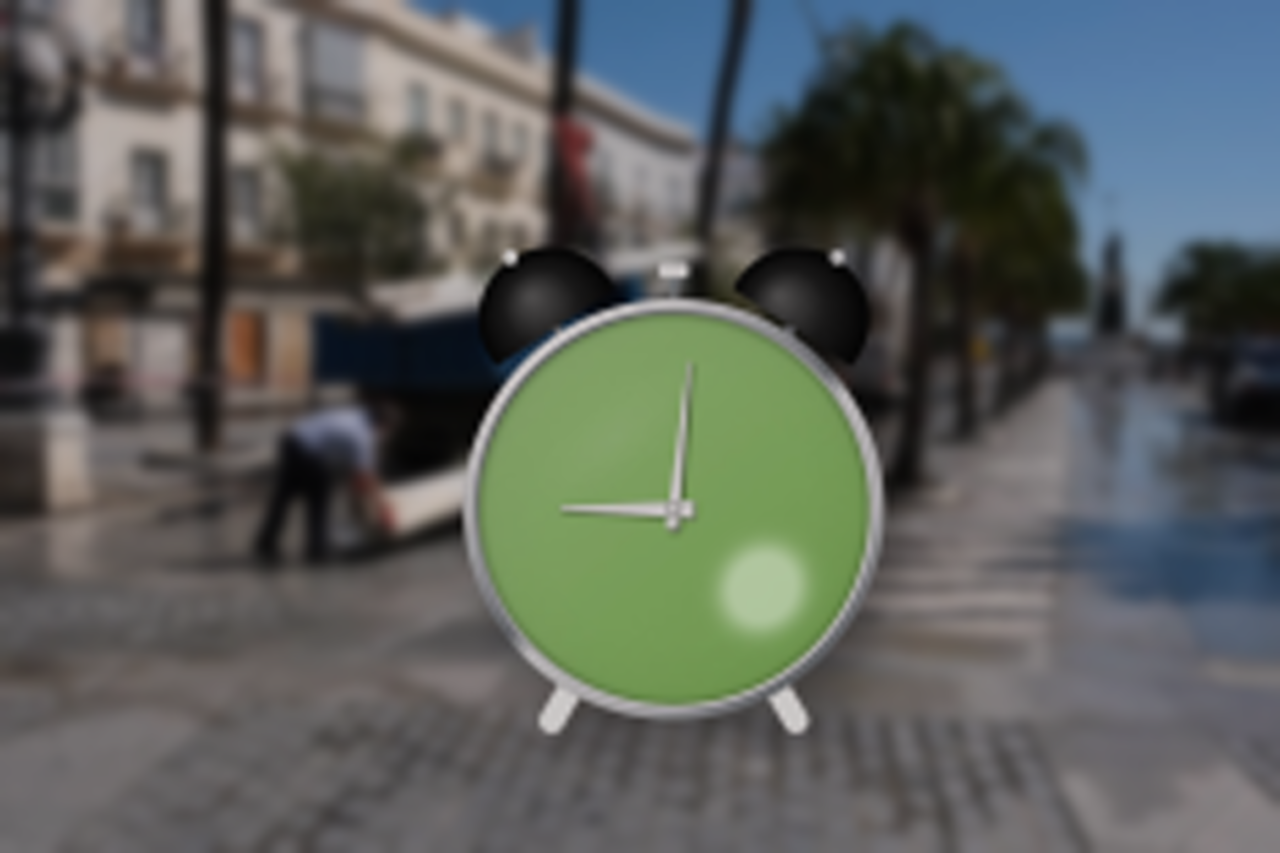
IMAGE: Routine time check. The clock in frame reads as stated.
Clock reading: 9:01
